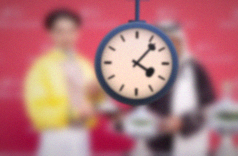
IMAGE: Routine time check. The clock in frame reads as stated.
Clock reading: 4:07
